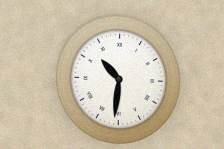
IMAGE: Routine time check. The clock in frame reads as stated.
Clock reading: 10:31
